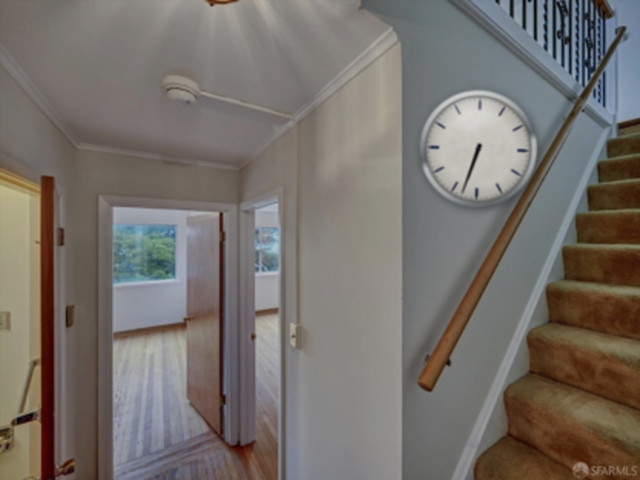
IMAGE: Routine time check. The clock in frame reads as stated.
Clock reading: 6:33
